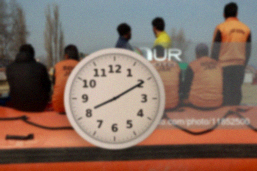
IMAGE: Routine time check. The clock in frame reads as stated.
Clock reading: 8:10
